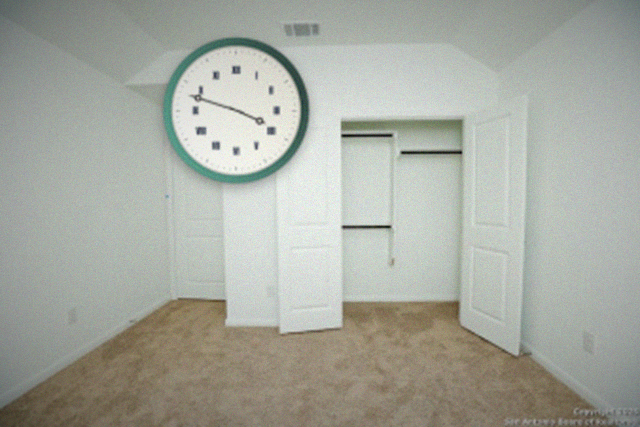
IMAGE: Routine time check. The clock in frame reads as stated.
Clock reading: 3:48
